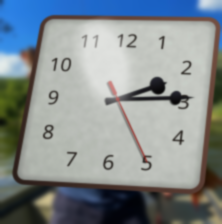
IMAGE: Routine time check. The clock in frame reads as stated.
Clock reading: 2:14:25
